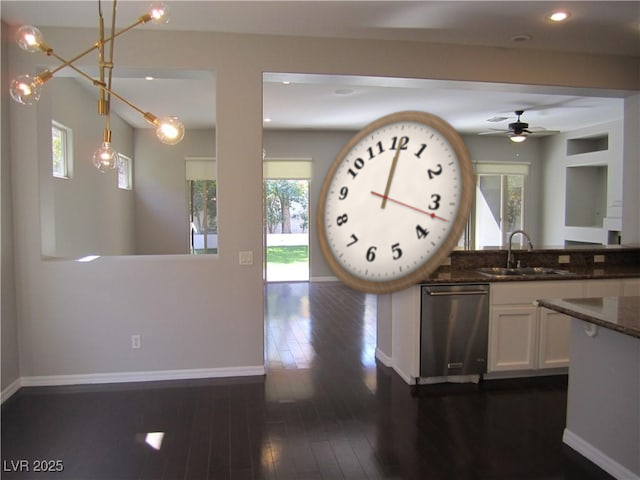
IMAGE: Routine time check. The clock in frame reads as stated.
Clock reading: 12:00:17
